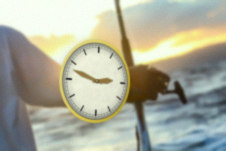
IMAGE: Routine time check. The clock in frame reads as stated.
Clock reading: 2:48
